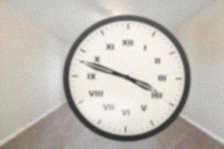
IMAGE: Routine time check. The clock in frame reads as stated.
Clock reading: 3:48
